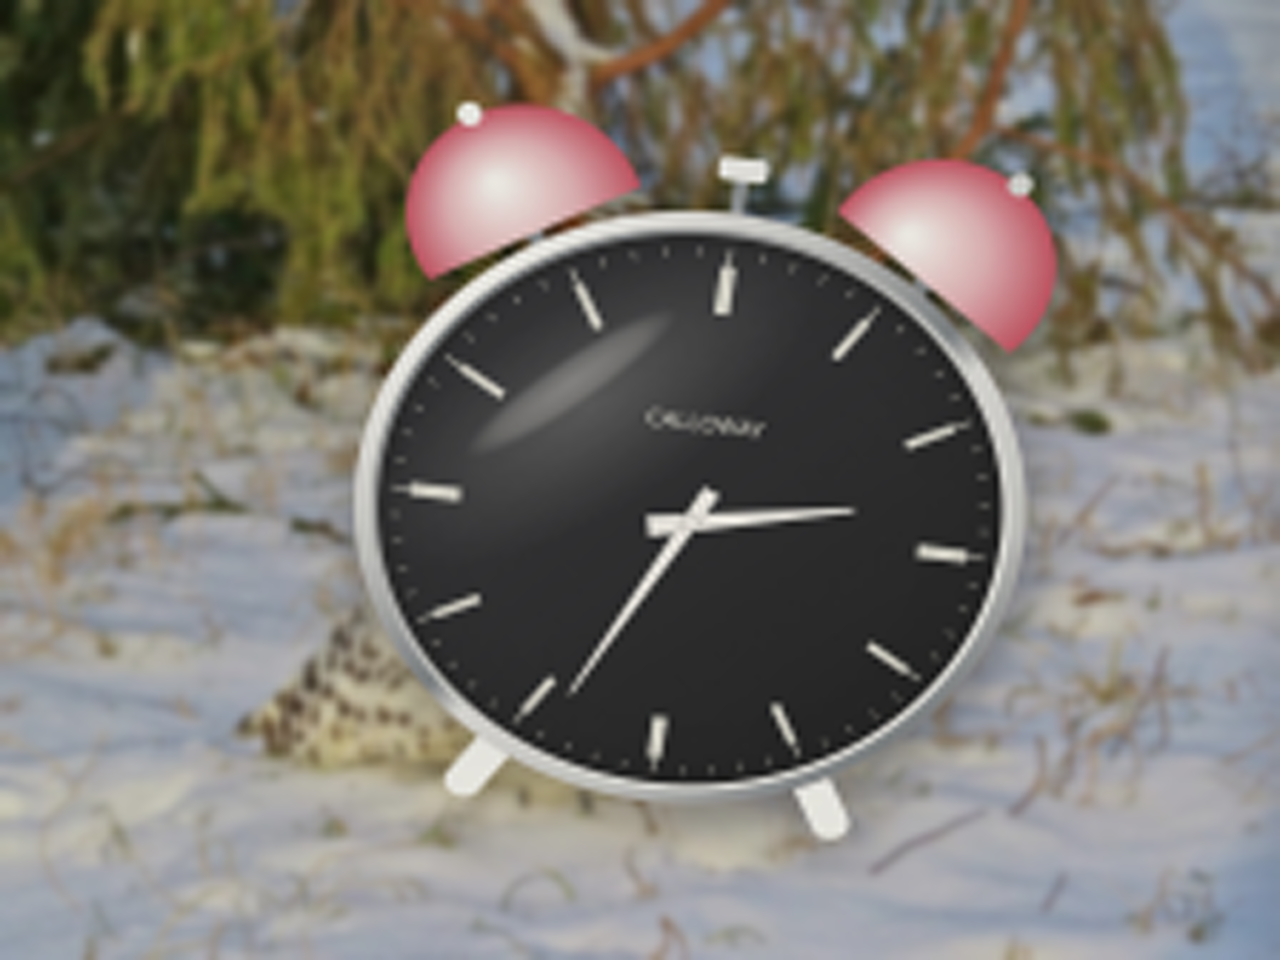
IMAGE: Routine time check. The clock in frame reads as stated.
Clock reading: 2:34
